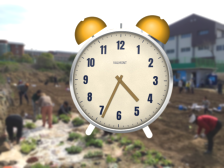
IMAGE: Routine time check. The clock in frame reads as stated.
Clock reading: 4:34
